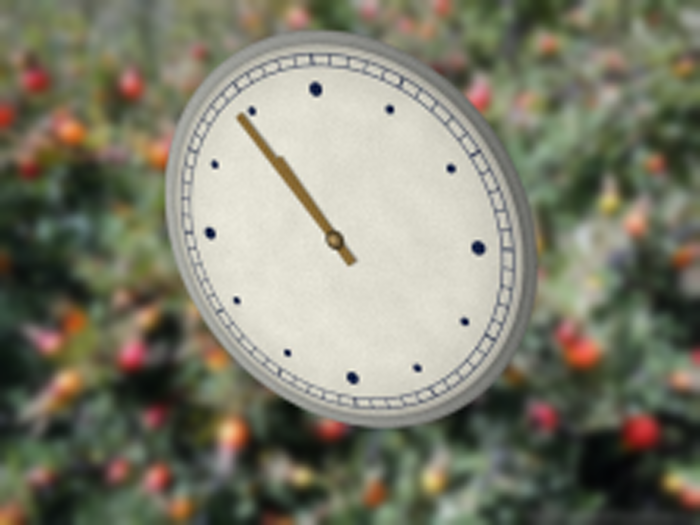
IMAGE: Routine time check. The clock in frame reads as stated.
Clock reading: 10:54
